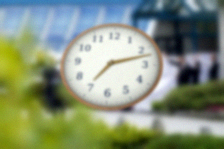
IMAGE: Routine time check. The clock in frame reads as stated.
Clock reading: 7:12
